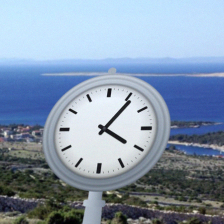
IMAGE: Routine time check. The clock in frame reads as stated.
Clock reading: 4:06
